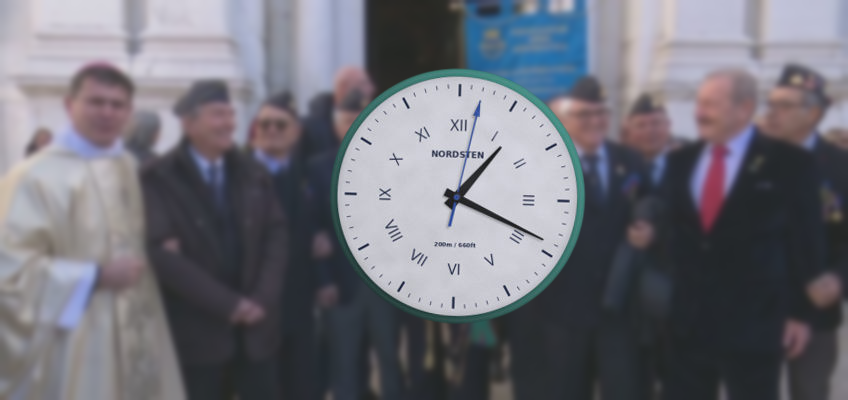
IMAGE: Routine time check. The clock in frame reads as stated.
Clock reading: 1:19:02
